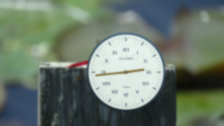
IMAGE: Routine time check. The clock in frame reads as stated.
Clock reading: 2:44
